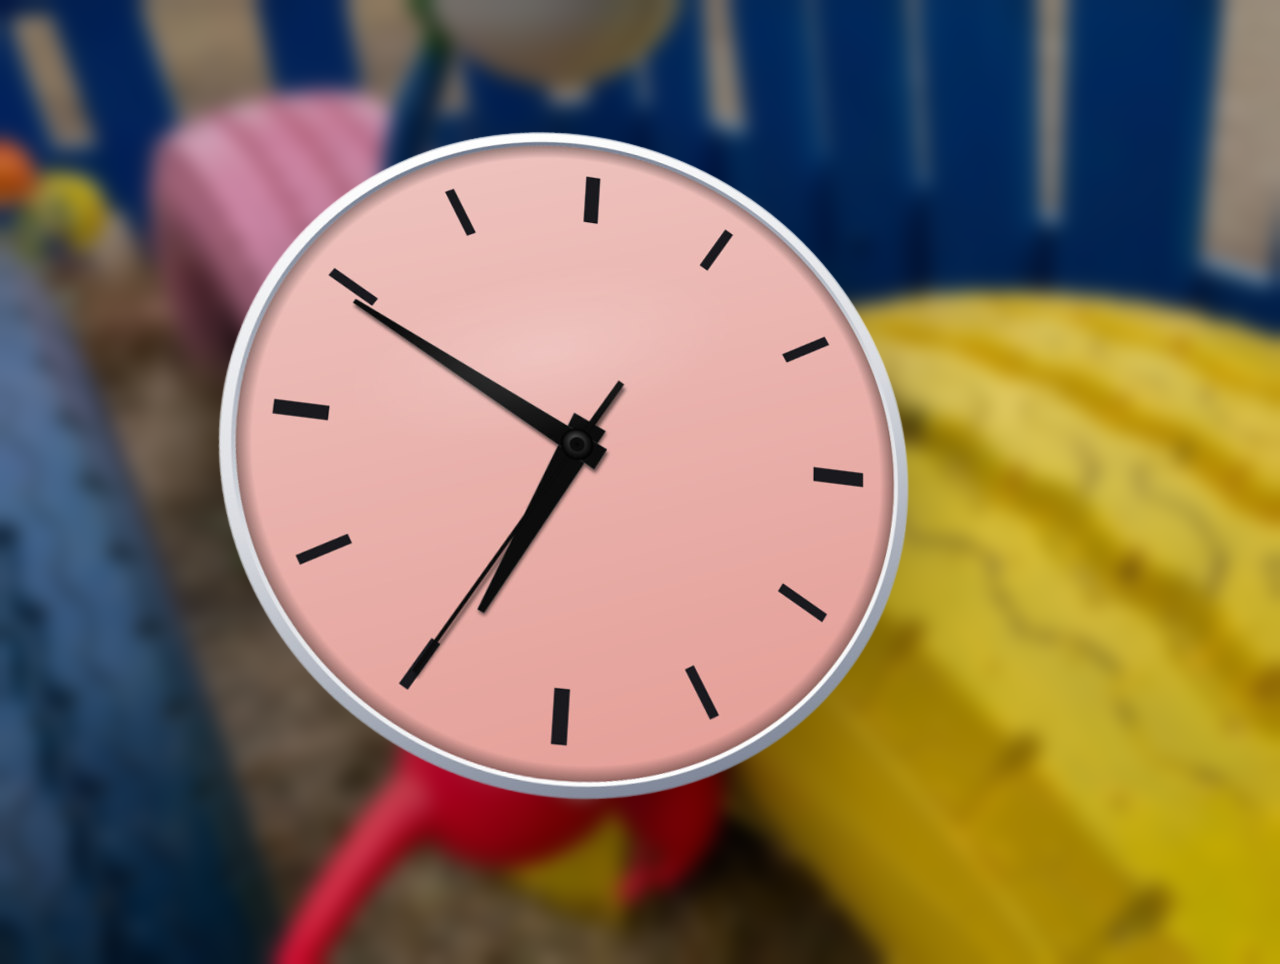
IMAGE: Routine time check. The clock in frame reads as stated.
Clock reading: 6:49:35
